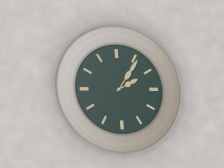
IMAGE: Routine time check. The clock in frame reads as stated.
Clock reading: 2:06
